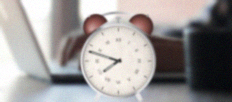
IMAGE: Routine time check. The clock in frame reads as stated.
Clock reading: 7:48
